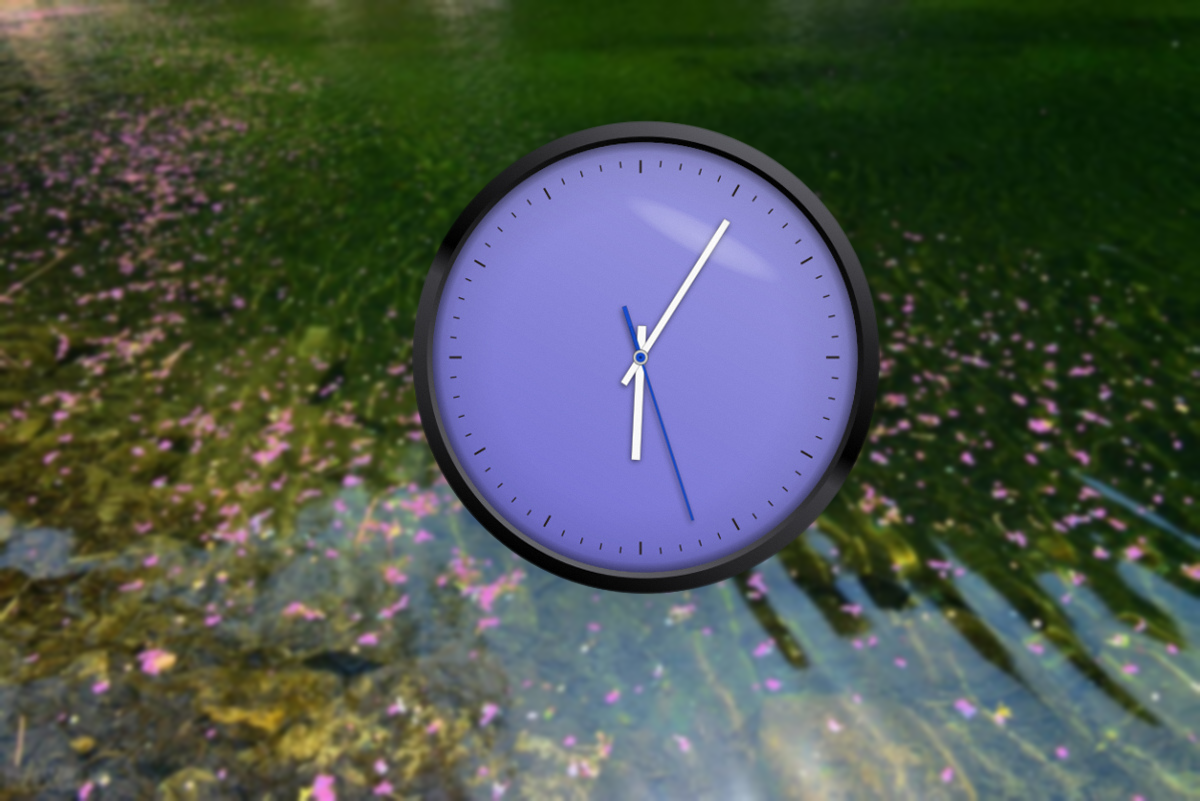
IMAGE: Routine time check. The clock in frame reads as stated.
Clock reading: 6:05:27
